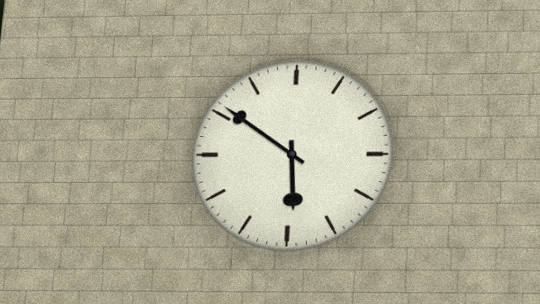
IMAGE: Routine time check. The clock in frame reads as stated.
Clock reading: 5:51
